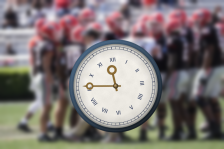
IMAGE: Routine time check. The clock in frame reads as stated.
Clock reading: 11:46
